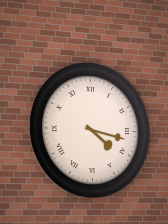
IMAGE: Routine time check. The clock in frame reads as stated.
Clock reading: 4:17
